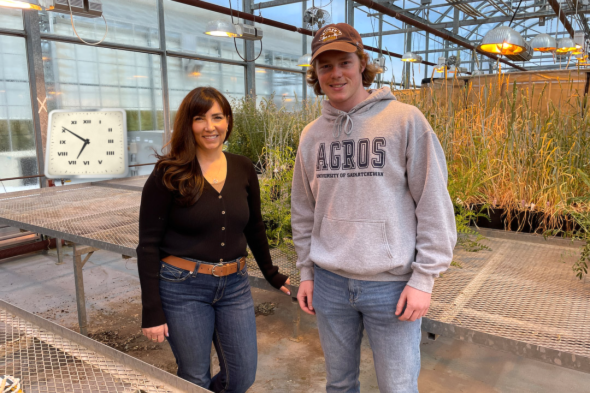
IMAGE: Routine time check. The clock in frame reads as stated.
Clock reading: 6:51
